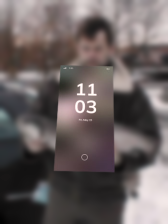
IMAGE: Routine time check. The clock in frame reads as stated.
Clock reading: 11:03
